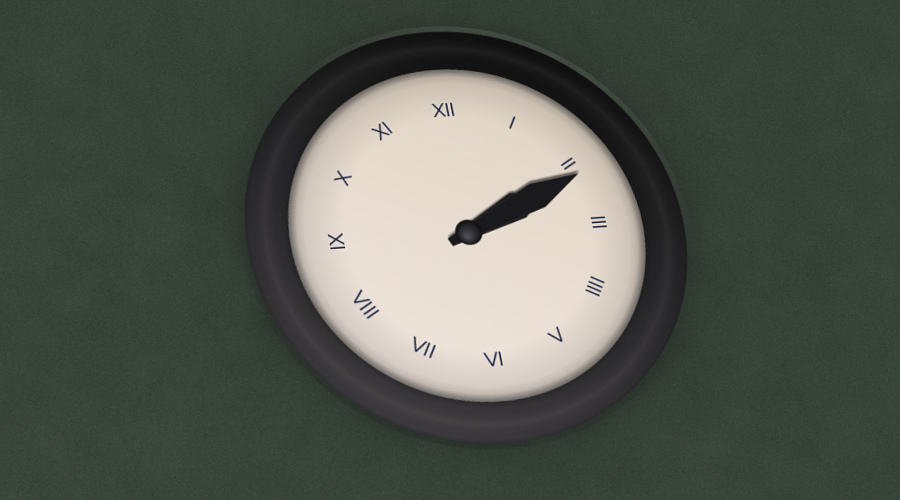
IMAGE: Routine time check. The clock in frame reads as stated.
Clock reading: 2:11
